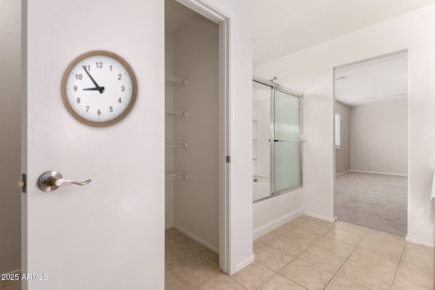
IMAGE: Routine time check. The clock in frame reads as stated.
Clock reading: 8:54
